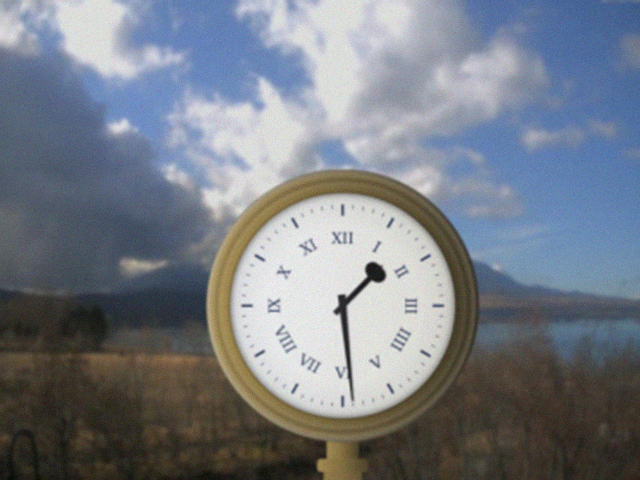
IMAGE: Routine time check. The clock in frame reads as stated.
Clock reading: 1:29
